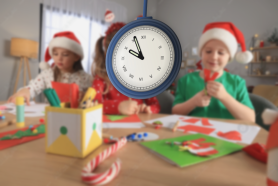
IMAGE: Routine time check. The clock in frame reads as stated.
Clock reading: 9:56
